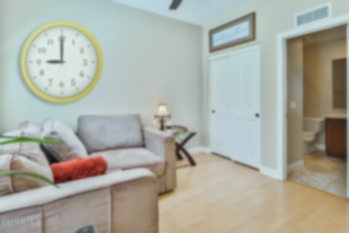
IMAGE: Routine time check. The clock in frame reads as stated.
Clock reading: 9:00
